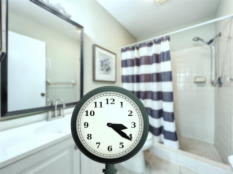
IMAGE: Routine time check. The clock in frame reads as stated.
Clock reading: 3:21
